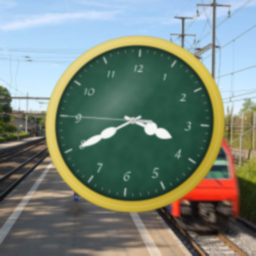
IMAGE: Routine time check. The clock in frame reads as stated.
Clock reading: 3:39:45
